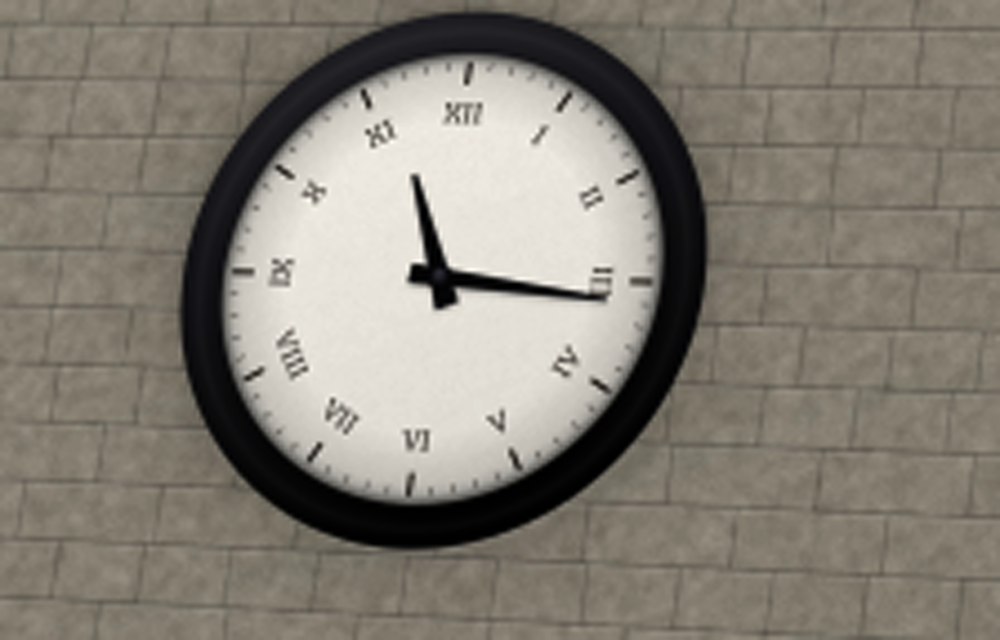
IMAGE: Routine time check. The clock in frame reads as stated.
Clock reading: 11:16
